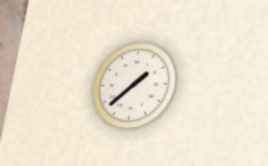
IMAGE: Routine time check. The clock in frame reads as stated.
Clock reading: 1:38
